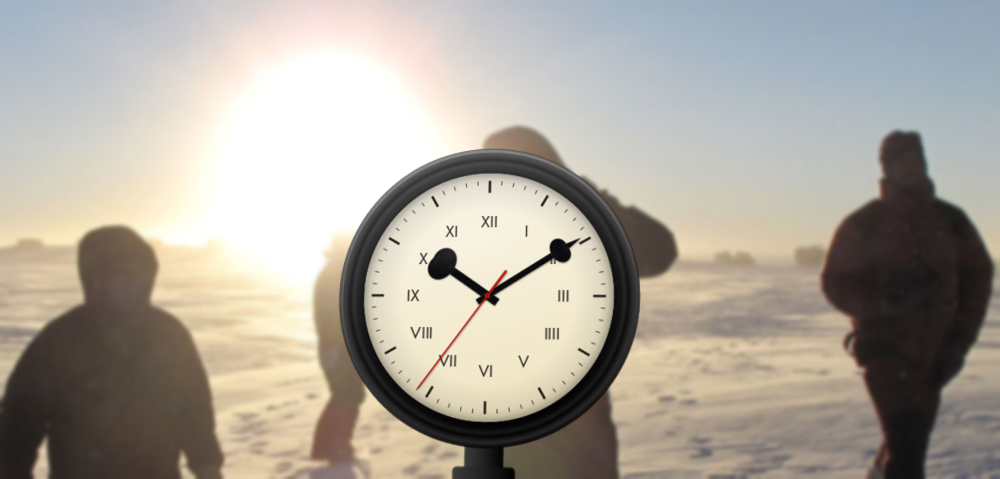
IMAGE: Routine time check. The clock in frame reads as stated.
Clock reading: 10:09:36
